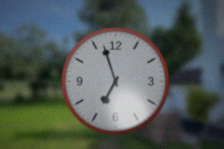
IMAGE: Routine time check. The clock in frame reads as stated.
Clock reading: 6:57
